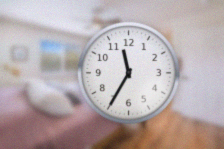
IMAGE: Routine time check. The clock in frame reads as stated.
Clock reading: 11:35
